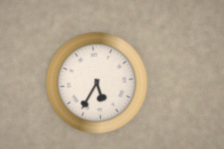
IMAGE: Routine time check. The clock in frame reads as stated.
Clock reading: 5:36
